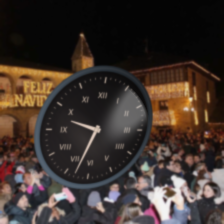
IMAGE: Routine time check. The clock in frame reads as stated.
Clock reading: 9:33
